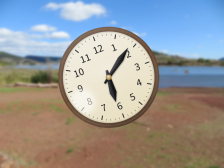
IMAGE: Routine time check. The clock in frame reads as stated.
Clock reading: 6:09
